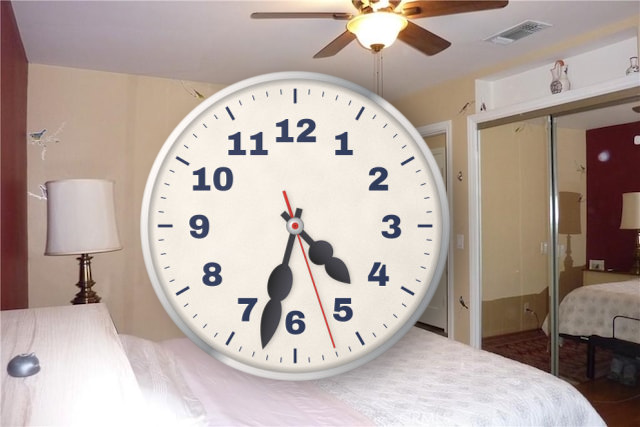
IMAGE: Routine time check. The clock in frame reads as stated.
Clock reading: 4:32:27
